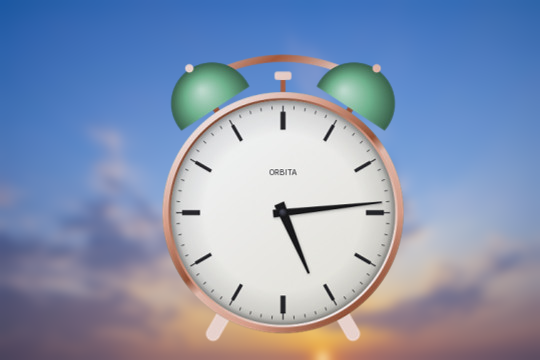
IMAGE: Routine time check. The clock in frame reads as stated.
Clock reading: 5:14
